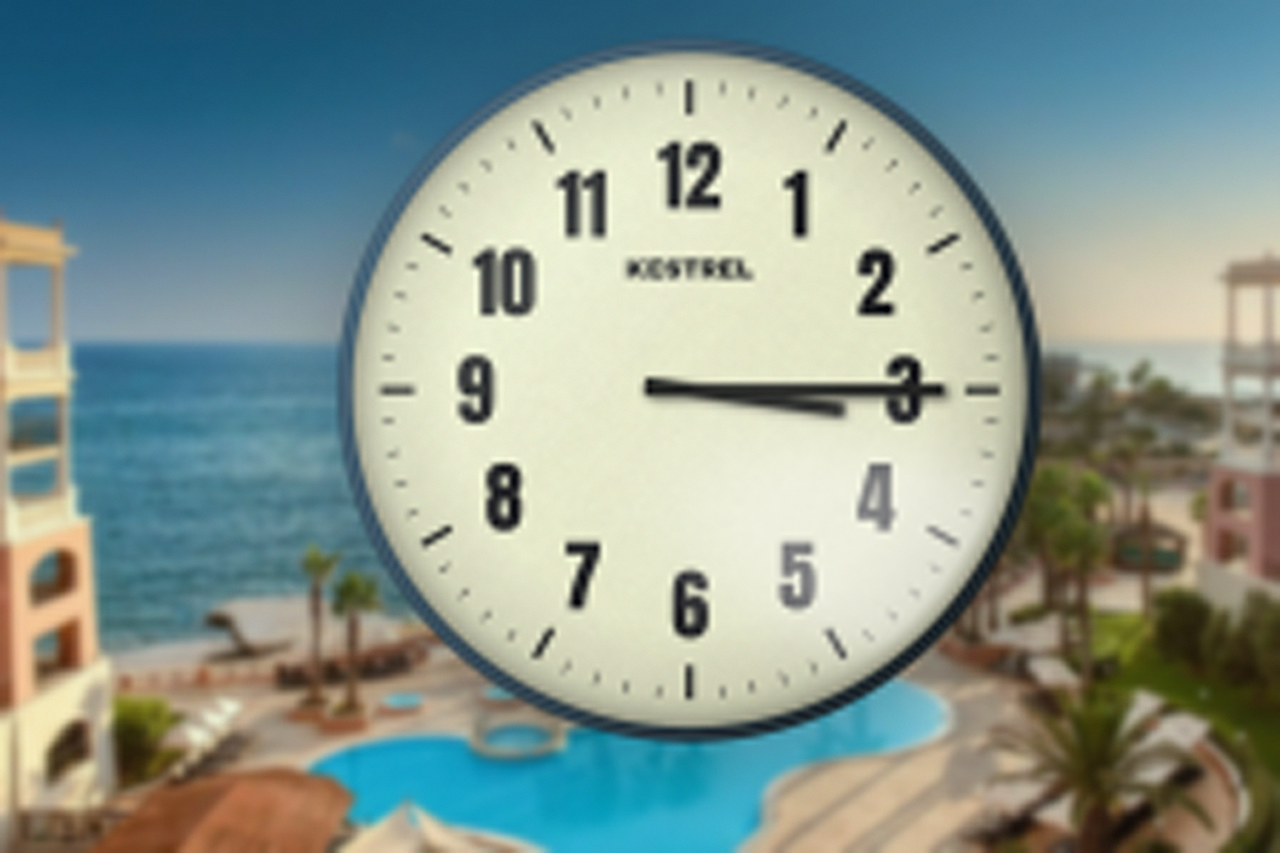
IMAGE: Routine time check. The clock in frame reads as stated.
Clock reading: 3:15
